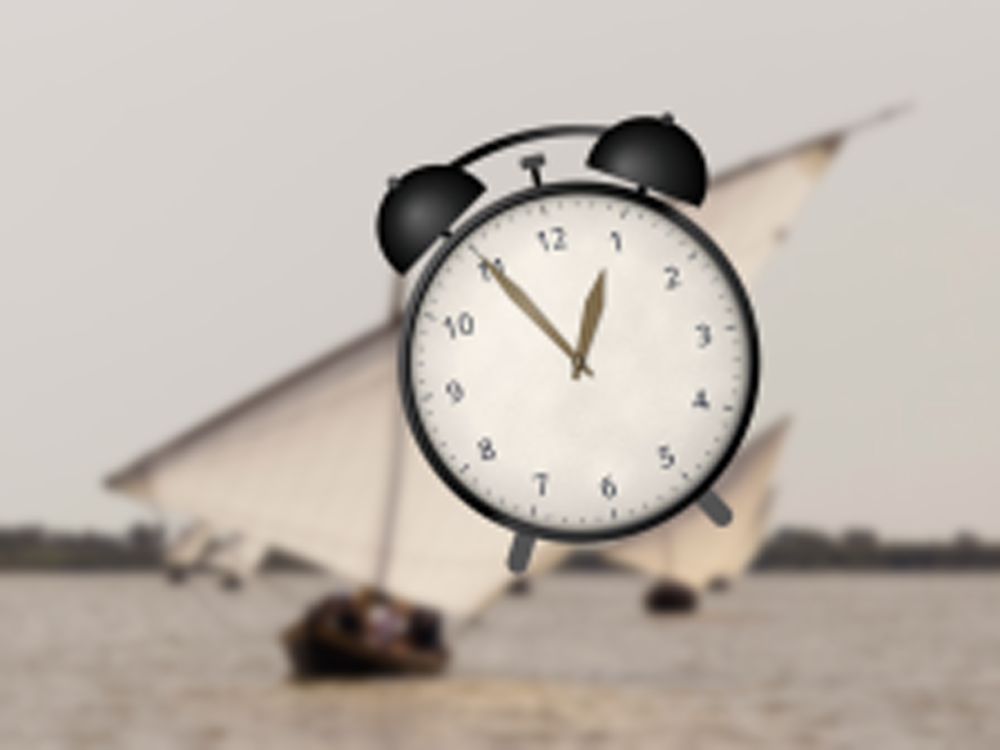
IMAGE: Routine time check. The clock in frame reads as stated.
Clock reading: 12:55
